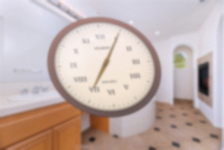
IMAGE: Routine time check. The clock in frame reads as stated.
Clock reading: 7:05
